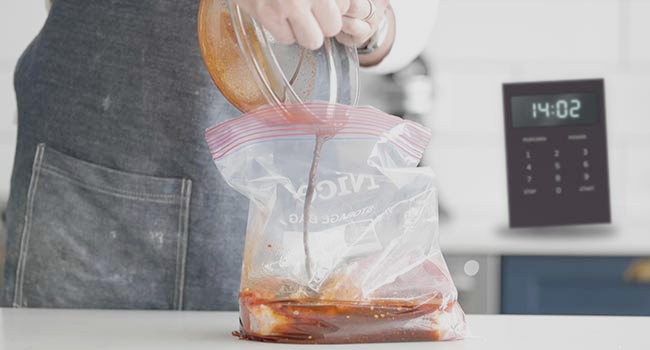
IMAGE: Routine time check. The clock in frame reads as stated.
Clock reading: 14:02
